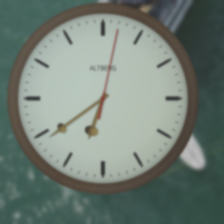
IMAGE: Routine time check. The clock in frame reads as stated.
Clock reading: 6:39:02
